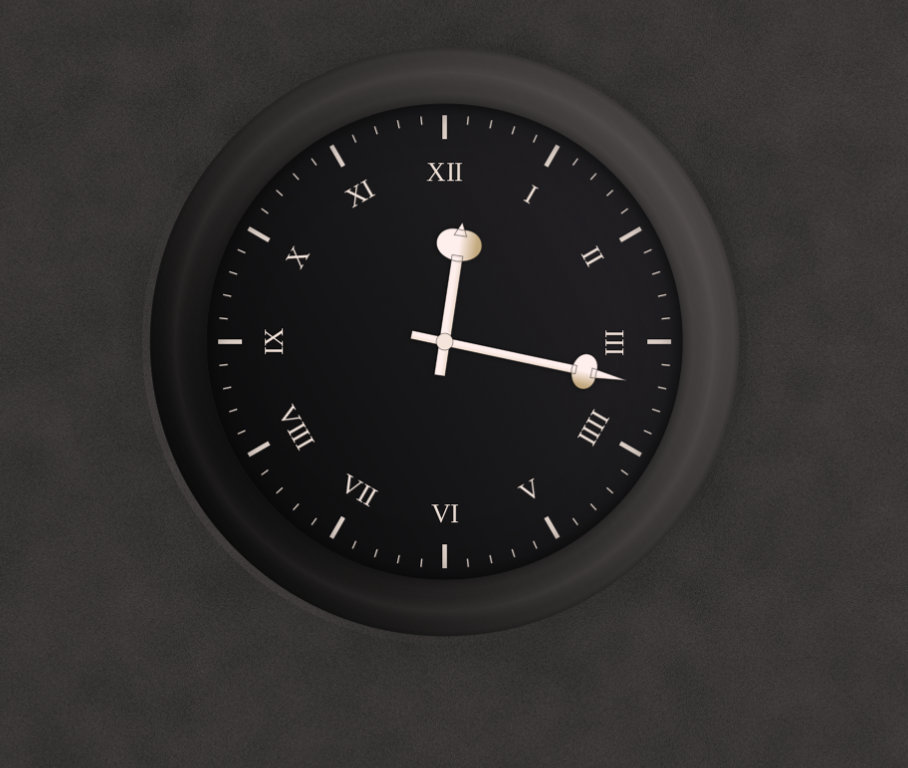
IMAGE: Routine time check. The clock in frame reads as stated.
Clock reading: 12:17
